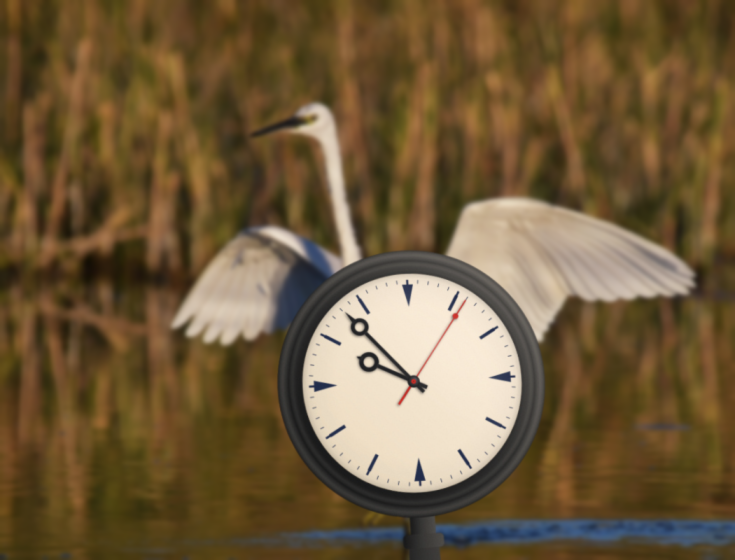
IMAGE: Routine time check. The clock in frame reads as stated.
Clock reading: 9:53:06
